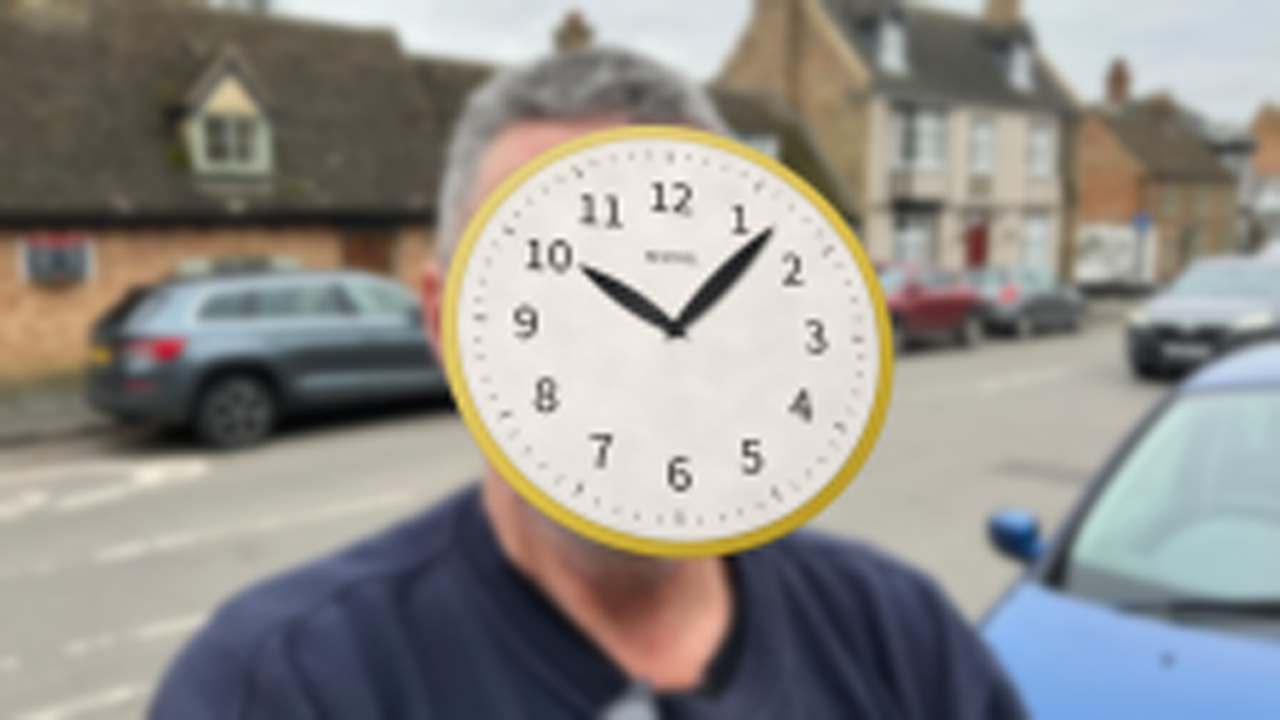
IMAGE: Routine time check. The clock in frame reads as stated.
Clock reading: 10:07
